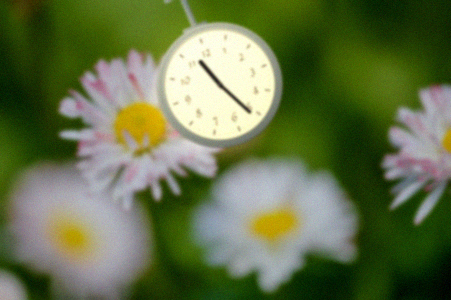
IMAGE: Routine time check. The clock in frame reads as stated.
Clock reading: 11:26
